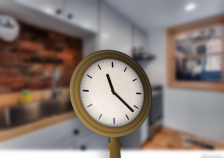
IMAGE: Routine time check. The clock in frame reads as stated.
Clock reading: 11:22
